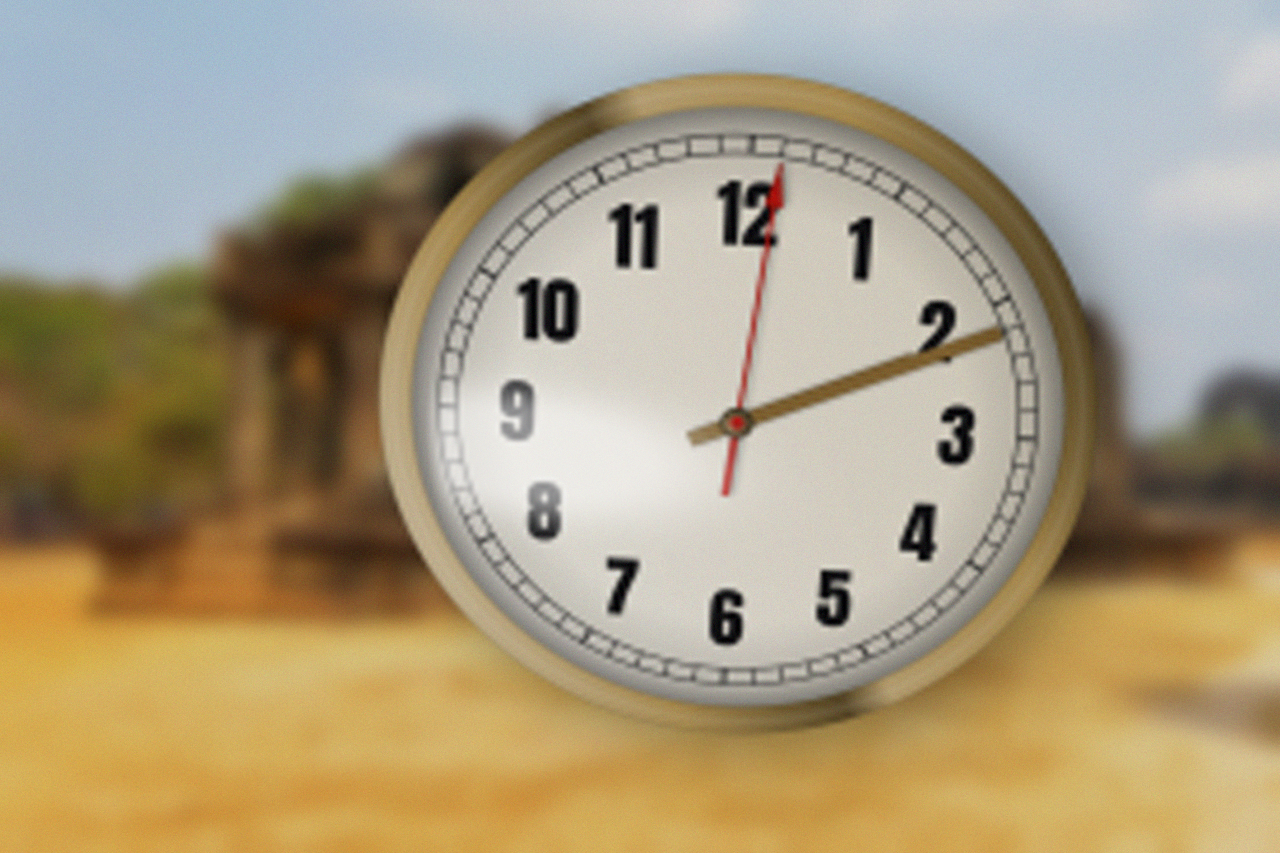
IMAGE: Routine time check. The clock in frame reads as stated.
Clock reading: 2:11:01
